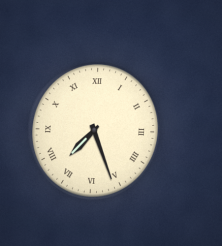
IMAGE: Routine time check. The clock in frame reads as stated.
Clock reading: 7:26
